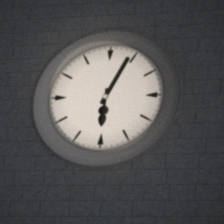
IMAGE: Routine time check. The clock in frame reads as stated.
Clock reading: 6:04
